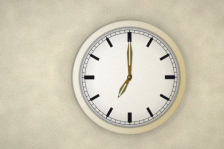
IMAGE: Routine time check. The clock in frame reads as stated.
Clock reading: 7:00
